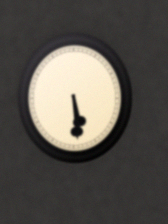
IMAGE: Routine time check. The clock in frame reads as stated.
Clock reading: 5:29
